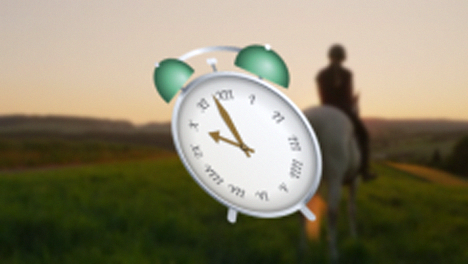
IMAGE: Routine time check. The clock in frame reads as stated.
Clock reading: 9:58
